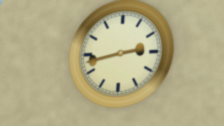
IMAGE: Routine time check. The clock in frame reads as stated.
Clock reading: 2:43
